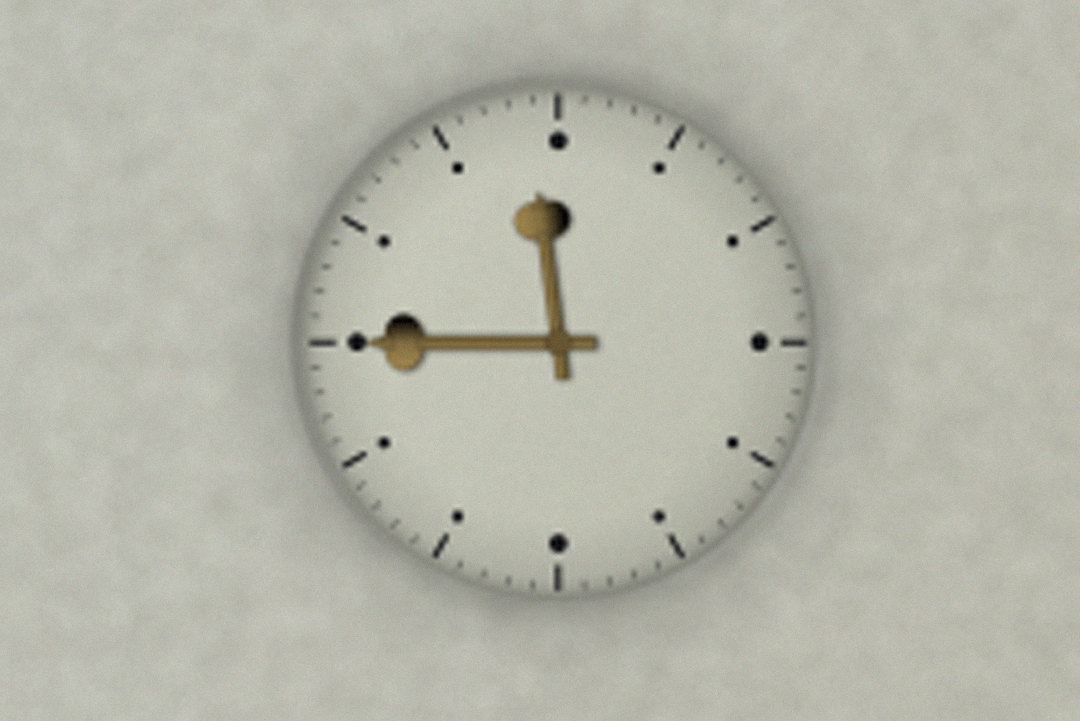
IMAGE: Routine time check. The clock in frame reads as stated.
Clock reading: 11:45
